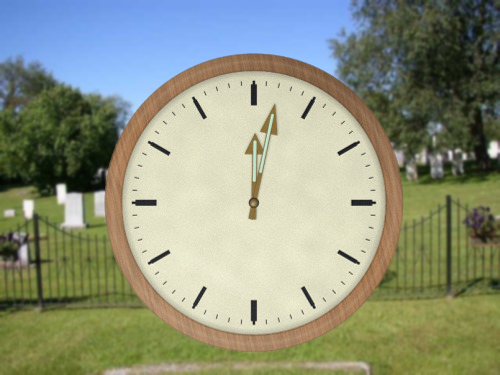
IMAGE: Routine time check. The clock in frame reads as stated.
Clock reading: 12:02
